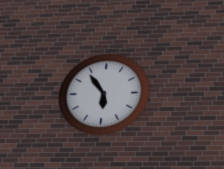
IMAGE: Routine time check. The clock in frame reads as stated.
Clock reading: 5:54
